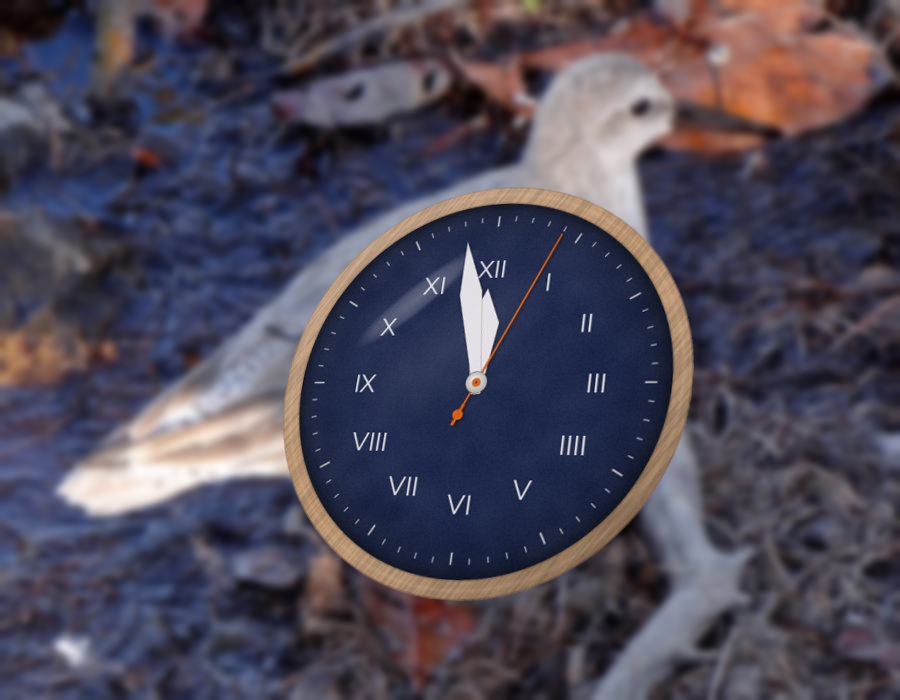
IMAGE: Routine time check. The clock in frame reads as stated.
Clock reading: 11:58:04
